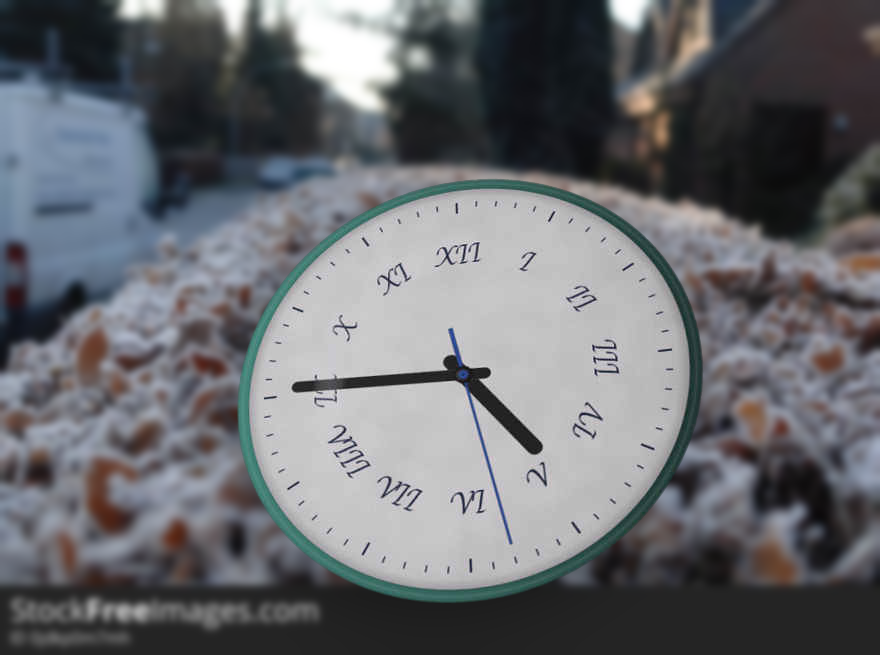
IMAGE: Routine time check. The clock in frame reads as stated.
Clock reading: 4:45:28
